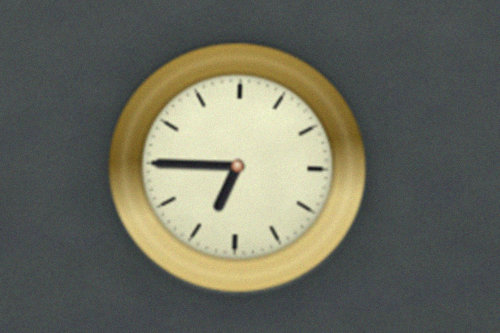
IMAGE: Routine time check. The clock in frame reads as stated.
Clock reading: 6:45
